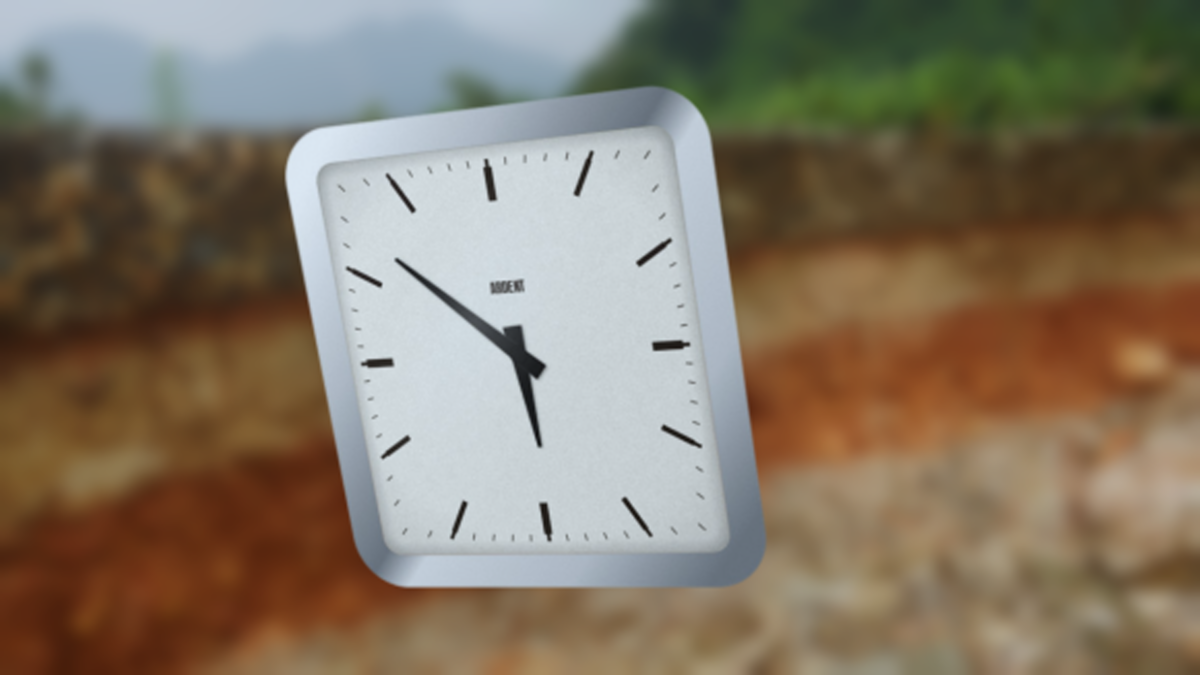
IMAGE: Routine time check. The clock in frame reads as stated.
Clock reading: 5:52
